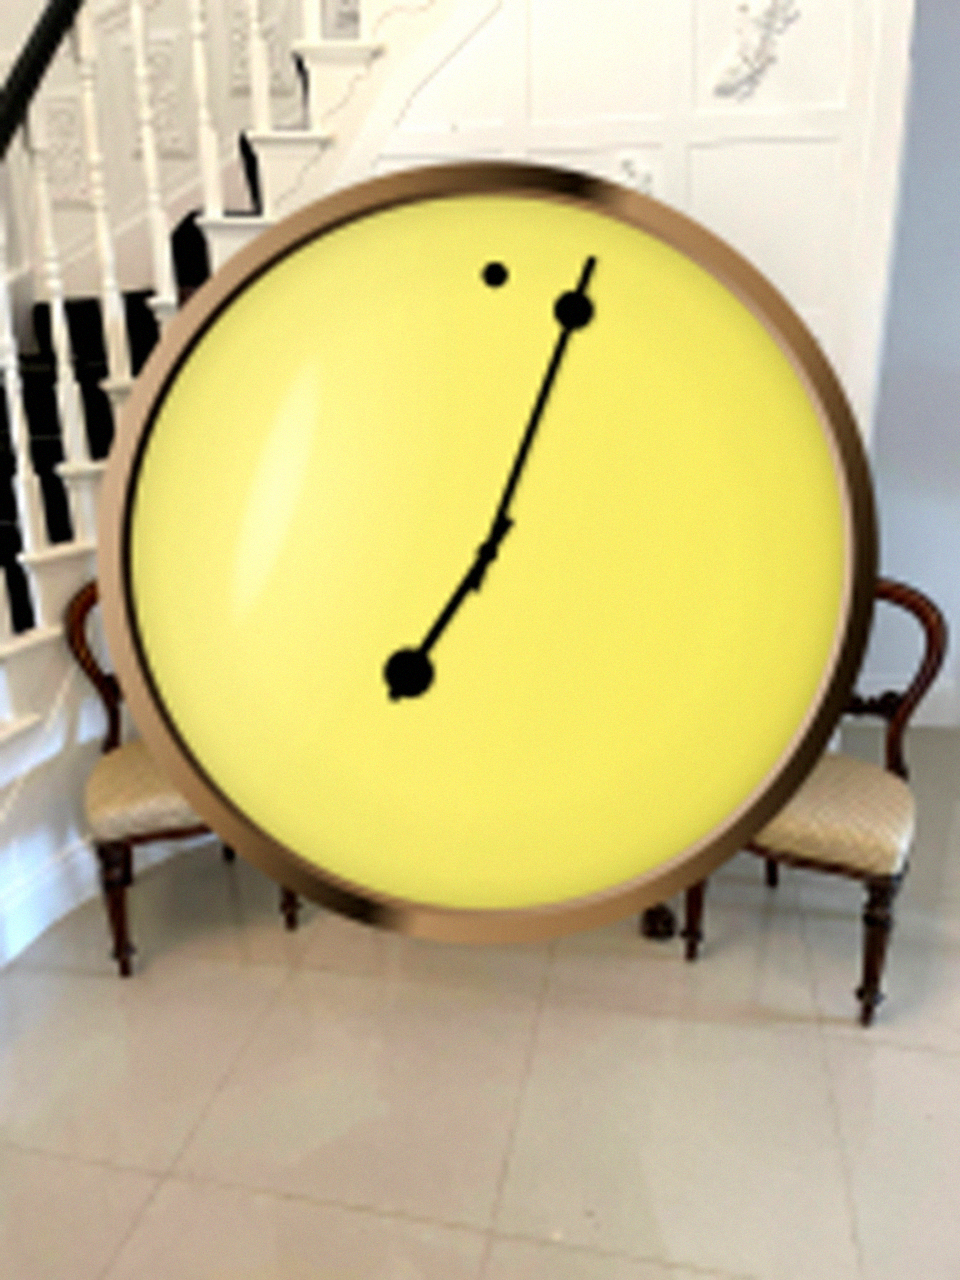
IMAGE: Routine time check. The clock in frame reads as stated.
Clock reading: 7:03
